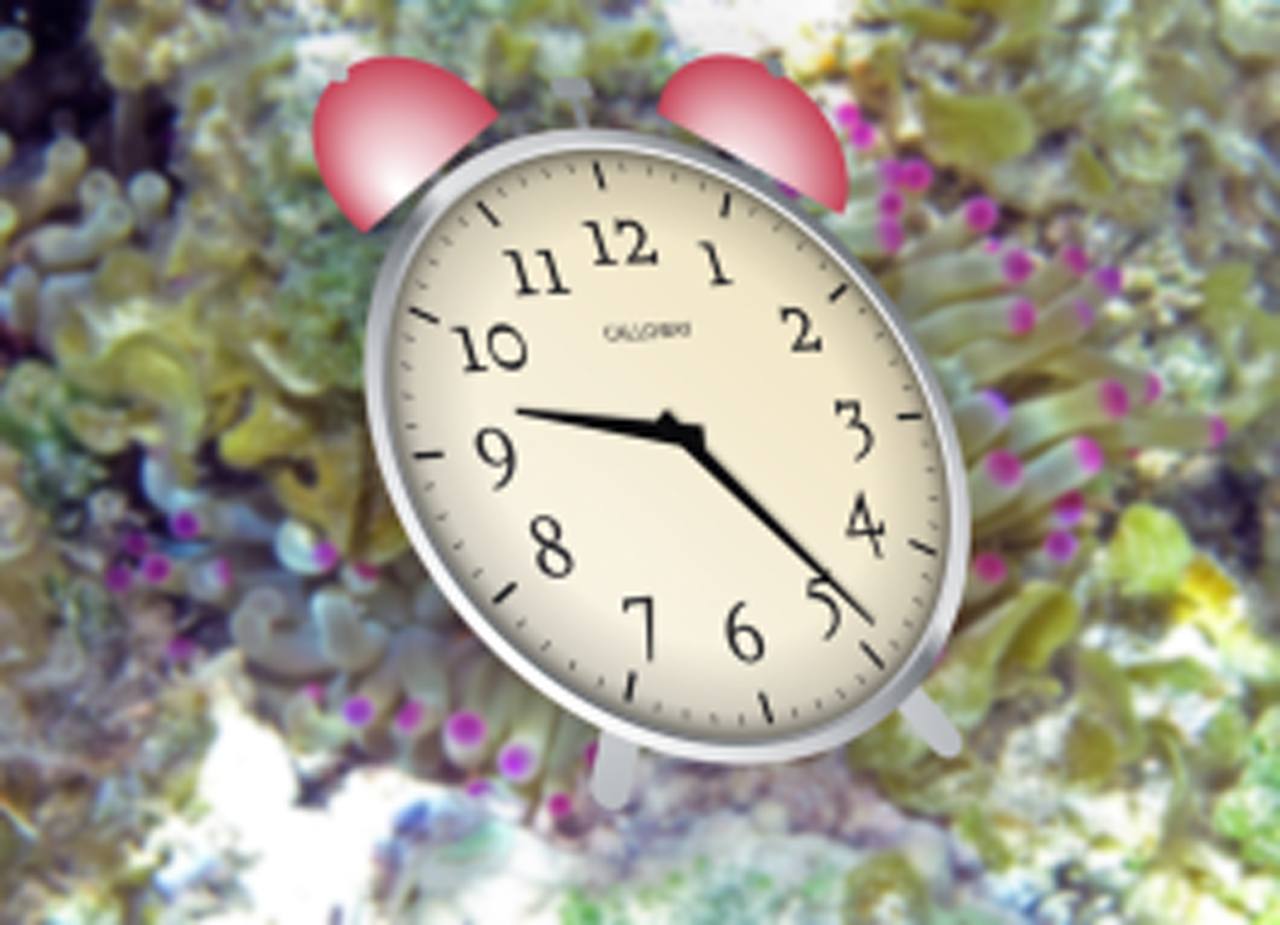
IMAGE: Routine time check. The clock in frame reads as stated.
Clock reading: 9:24
